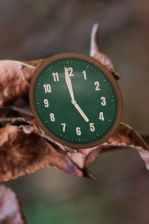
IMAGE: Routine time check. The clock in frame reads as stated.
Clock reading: 4:59
